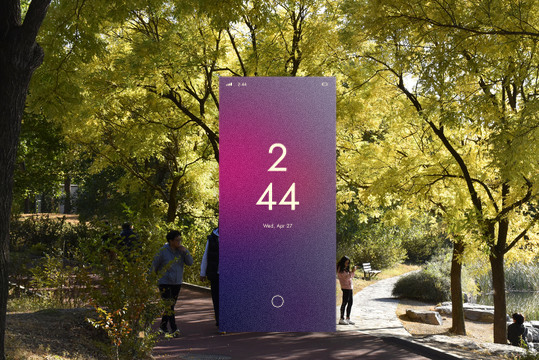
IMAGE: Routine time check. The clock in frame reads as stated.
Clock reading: 2:44
